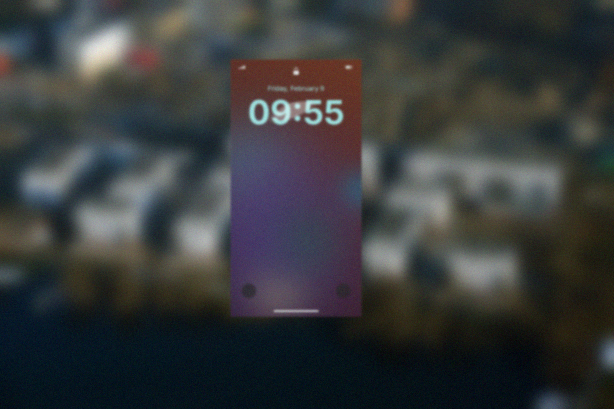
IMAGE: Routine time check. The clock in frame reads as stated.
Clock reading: 9:55
